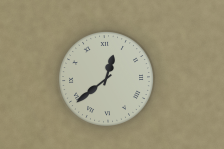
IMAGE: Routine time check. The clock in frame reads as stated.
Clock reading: 12:39
